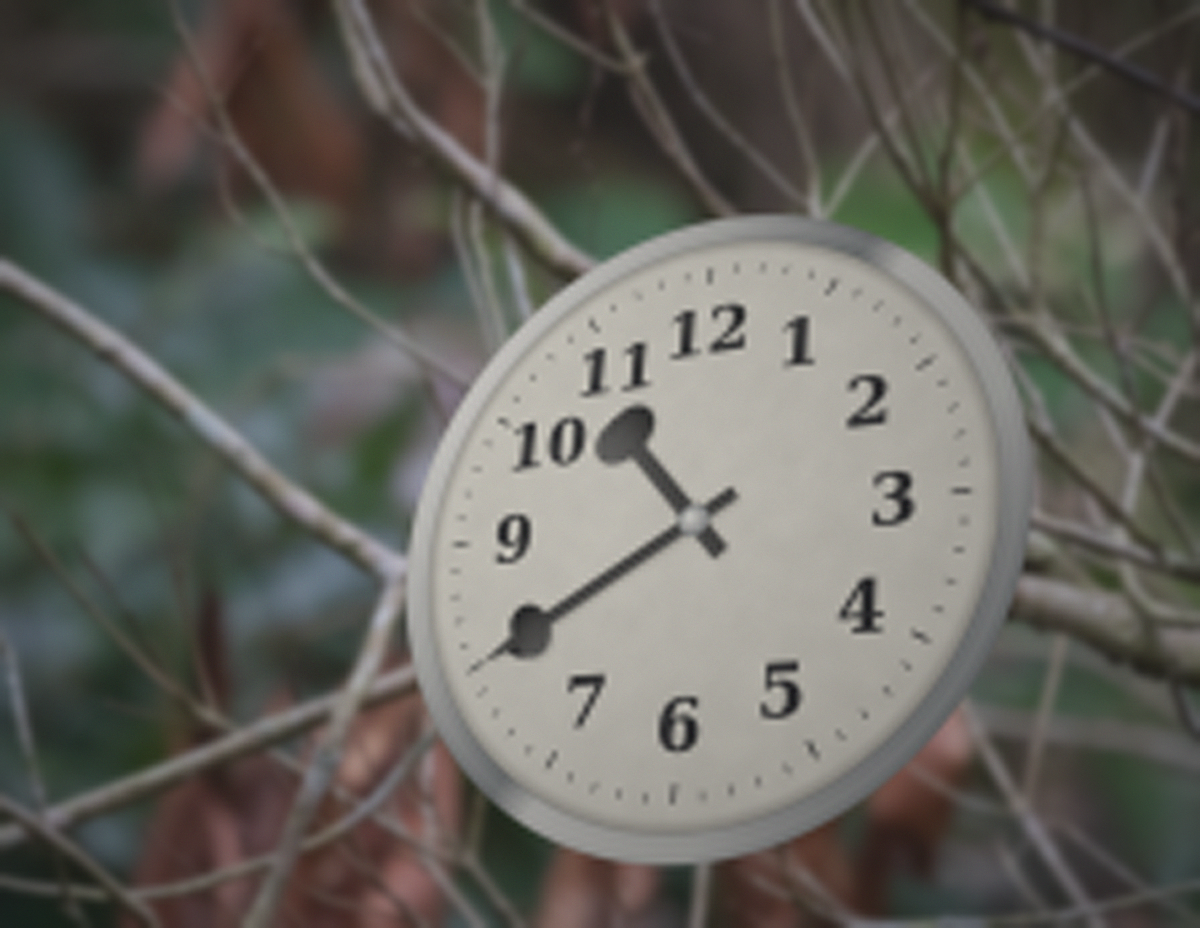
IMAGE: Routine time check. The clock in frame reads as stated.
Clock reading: 10:40
